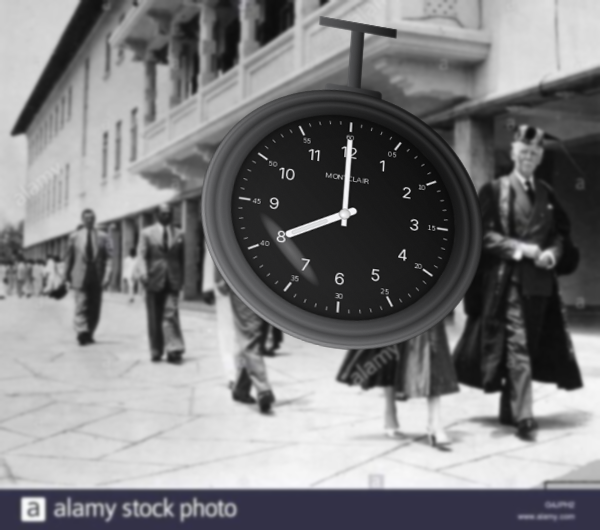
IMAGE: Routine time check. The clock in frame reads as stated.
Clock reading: 8:00
